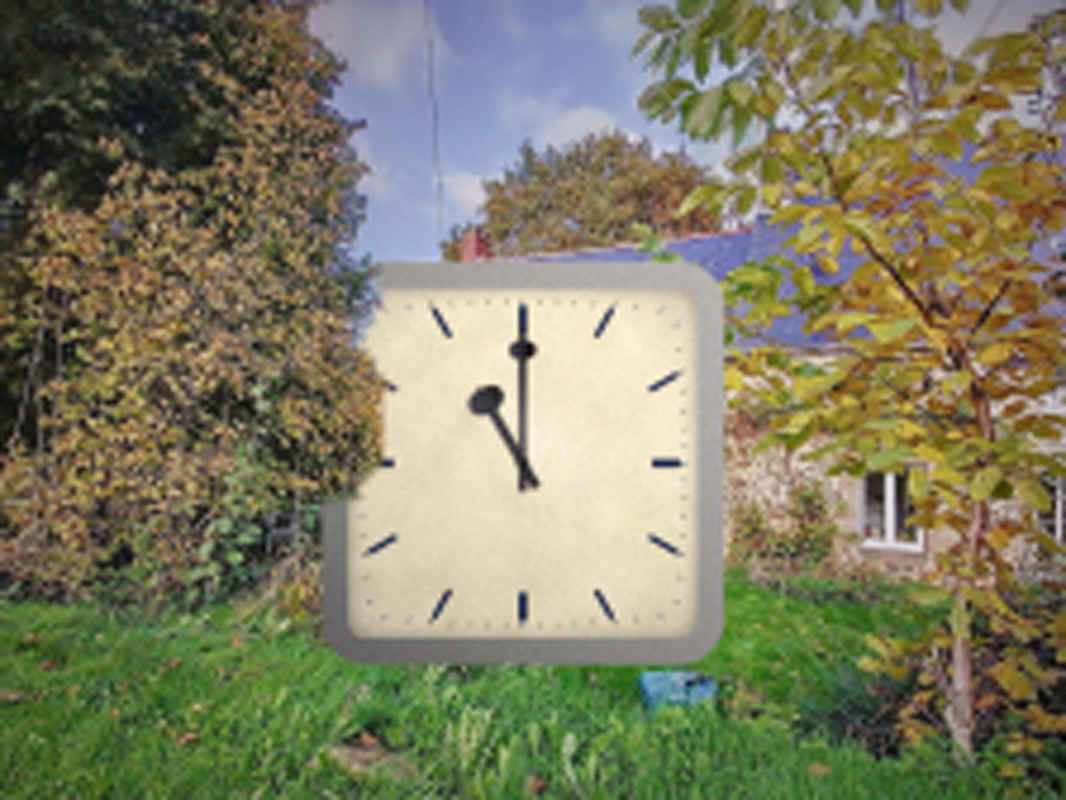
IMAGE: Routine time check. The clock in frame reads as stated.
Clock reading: 11:00
